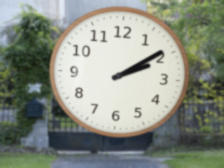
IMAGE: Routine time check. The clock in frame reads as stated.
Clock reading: 2:09
